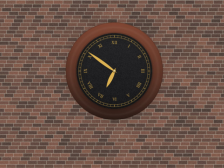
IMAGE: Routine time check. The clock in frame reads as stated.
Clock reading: 6:51
